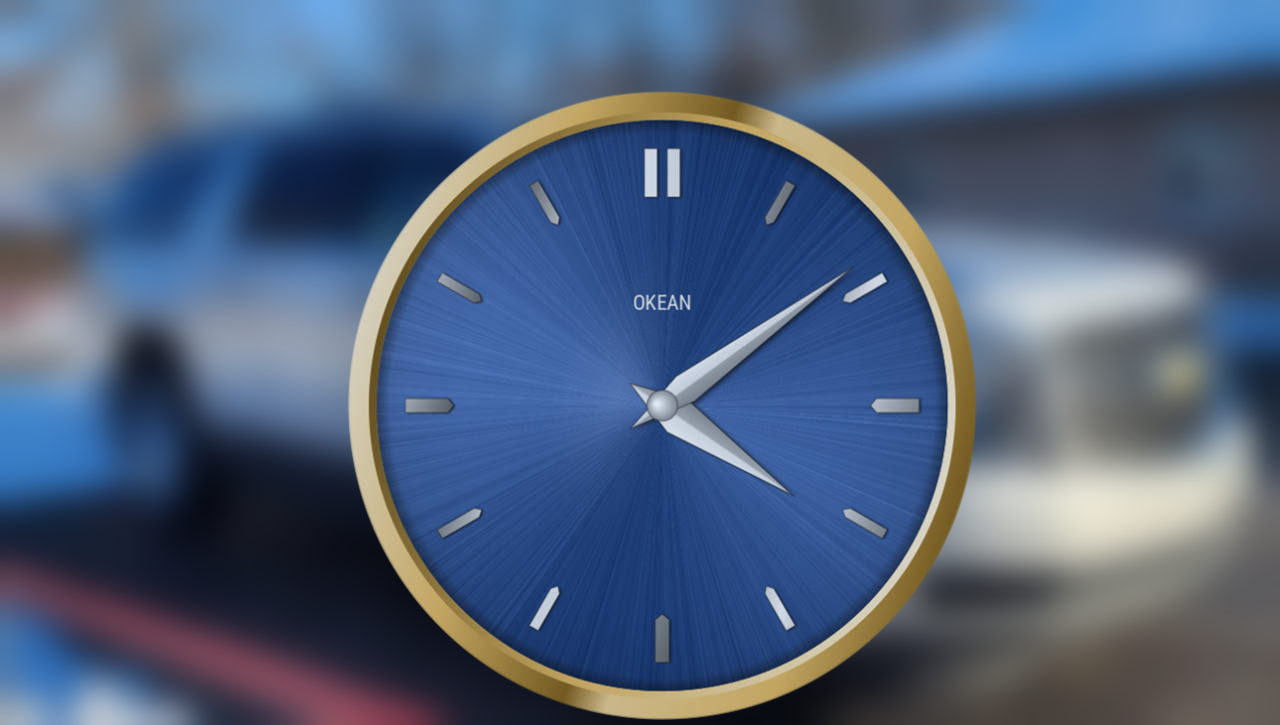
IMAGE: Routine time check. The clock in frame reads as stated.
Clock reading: 4:09
